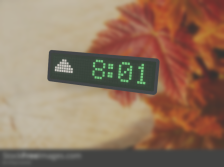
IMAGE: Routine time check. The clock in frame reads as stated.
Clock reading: 8:01
